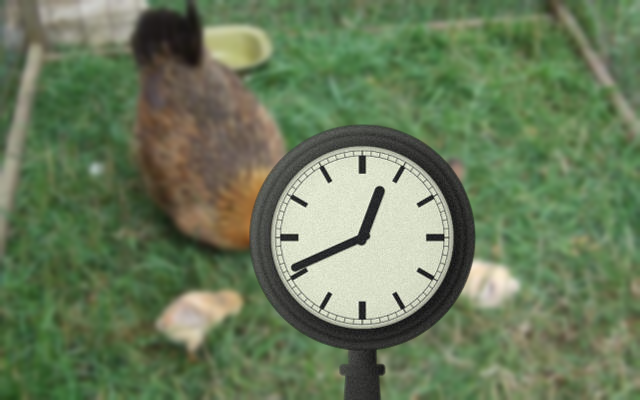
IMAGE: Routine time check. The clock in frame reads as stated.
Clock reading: 12:41
